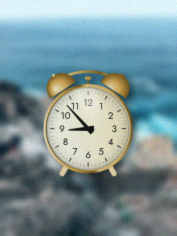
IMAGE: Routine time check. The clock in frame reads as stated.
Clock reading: 8:53
